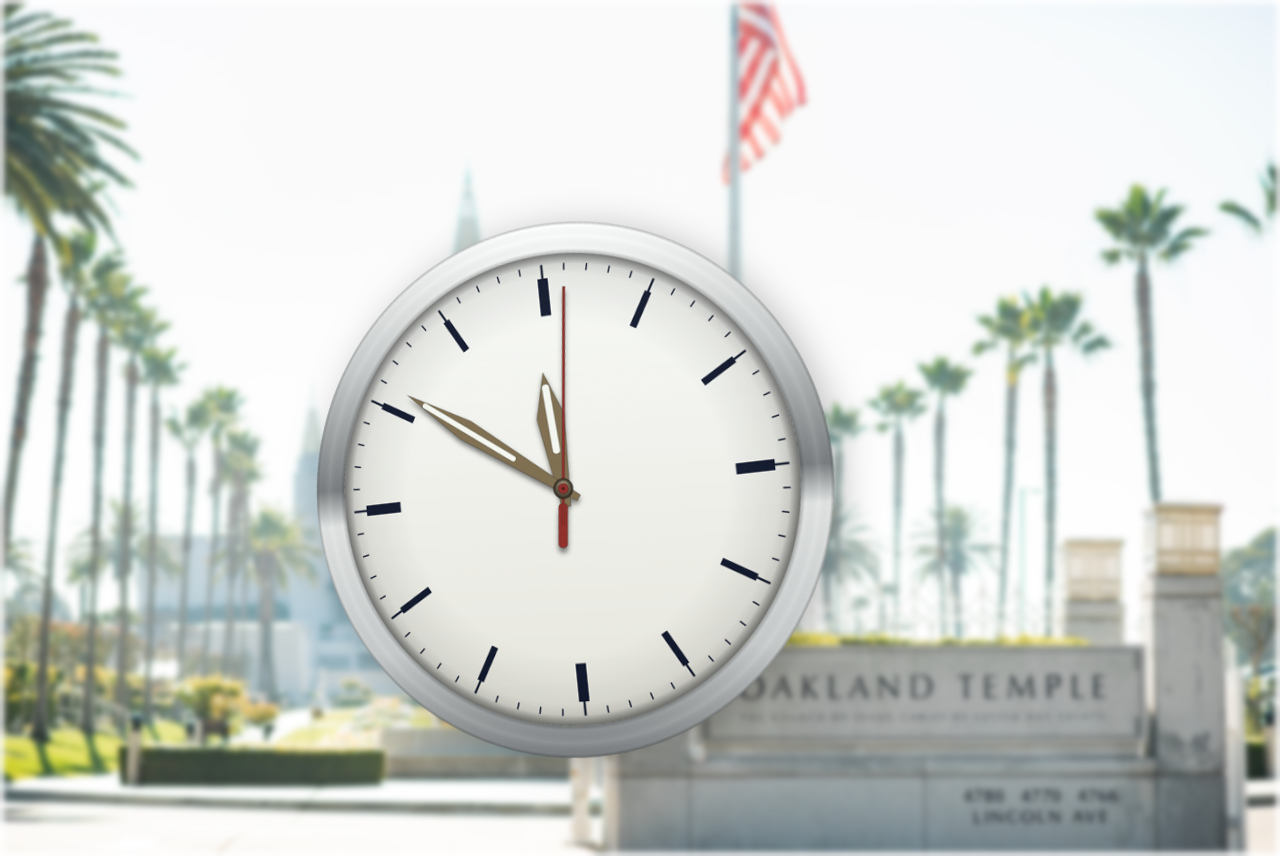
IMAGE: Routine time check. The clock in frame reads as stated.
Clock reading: 11:51:01
